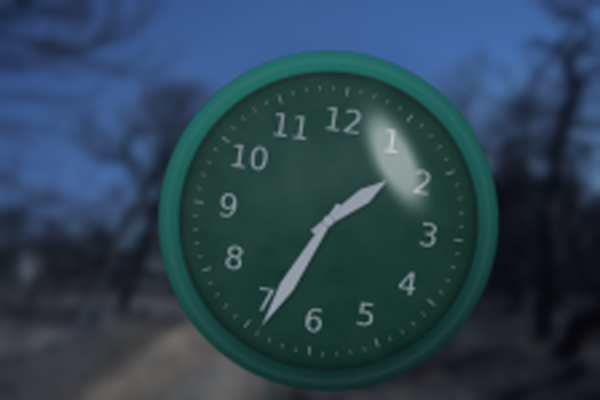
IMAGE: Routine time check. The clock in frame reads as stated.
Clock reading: 1:34
